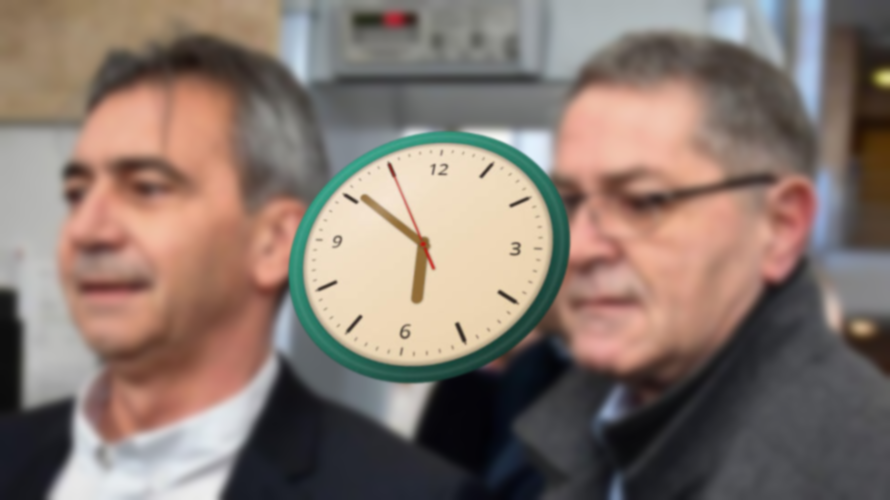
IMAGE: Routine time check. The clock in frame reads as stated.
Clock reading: 5:50:55
